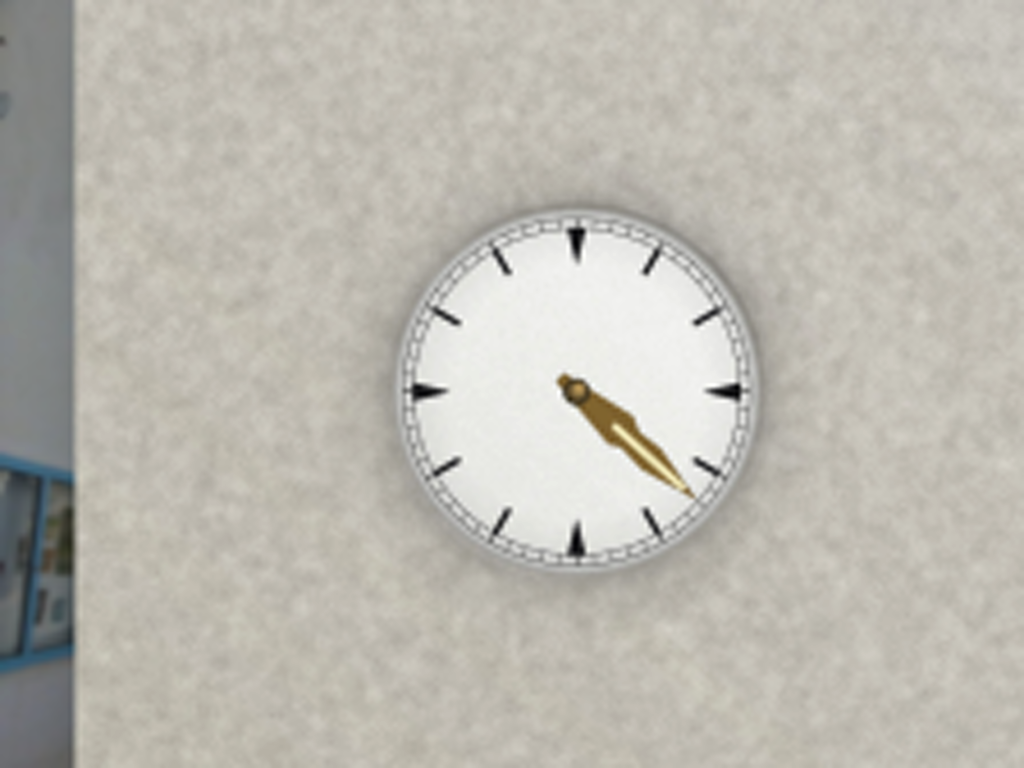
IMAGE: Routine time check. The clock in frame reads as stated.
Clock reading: 4:22
